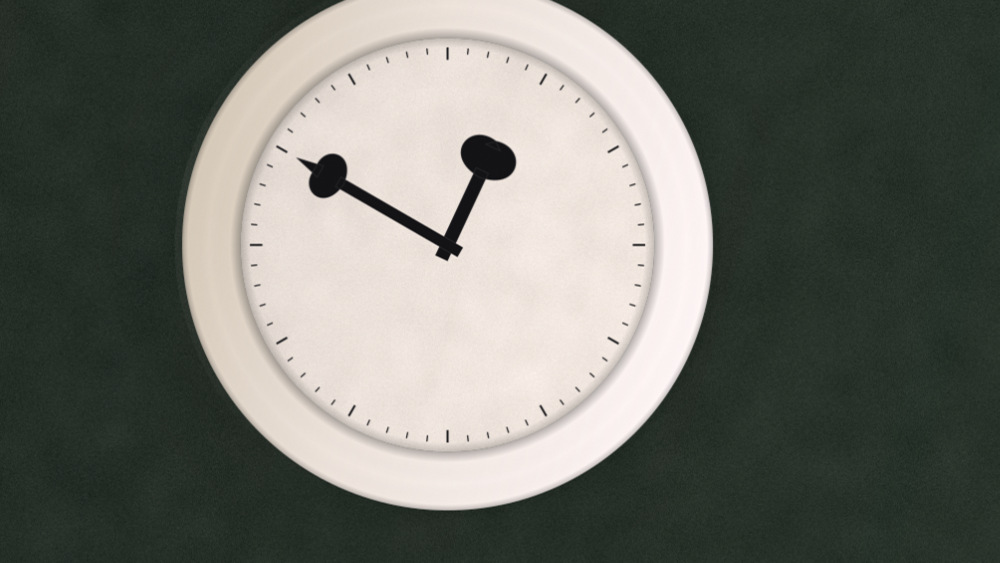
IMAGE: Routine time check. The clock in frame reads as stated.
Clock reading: 12:50
